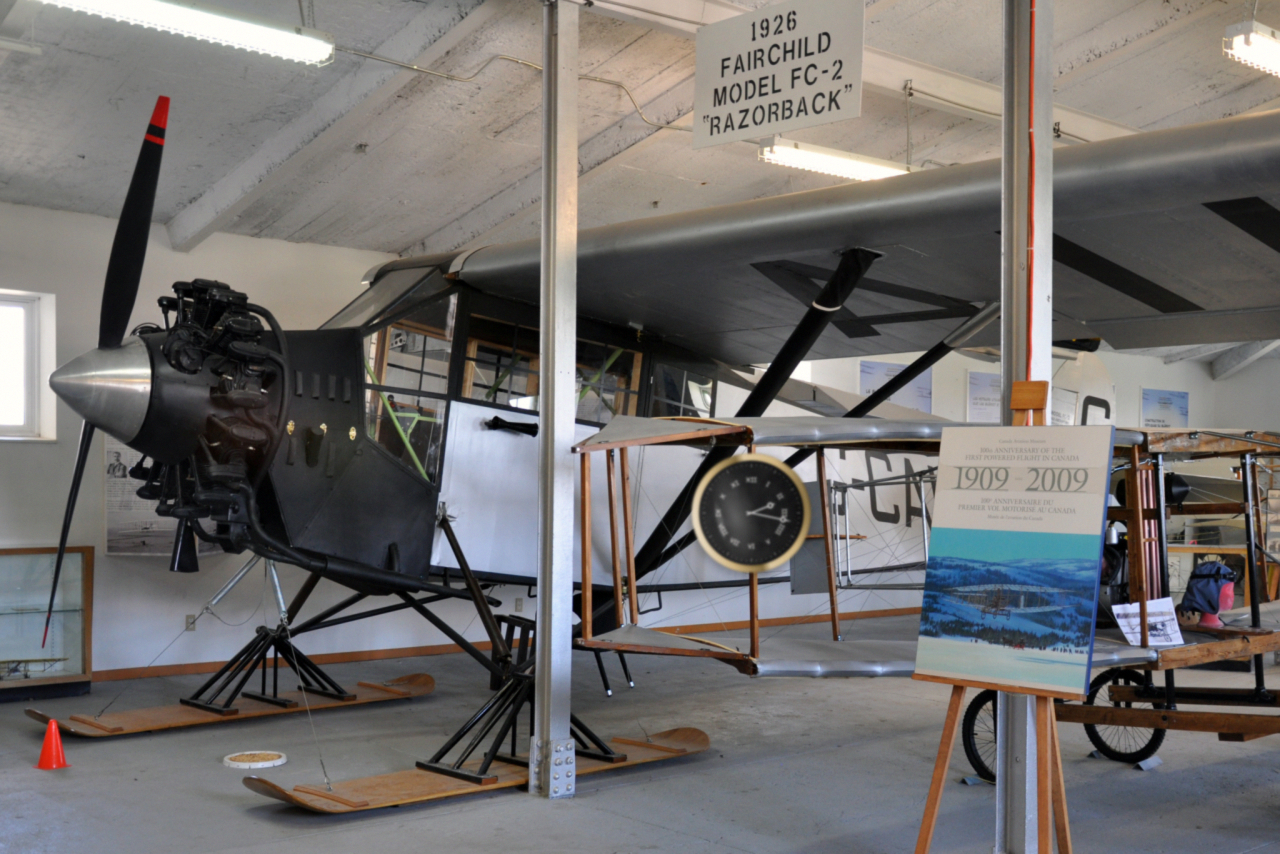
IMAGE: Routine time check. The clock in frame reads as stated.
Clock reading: 2:17
